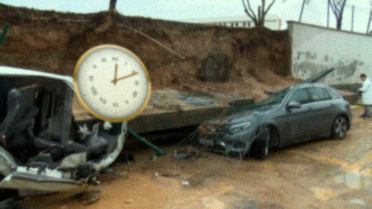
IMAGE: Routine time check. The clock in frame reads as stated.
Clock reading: 12:11
